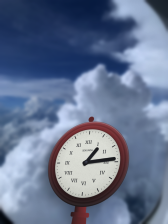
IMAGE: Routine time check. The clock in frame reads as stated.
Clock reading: 1:14
